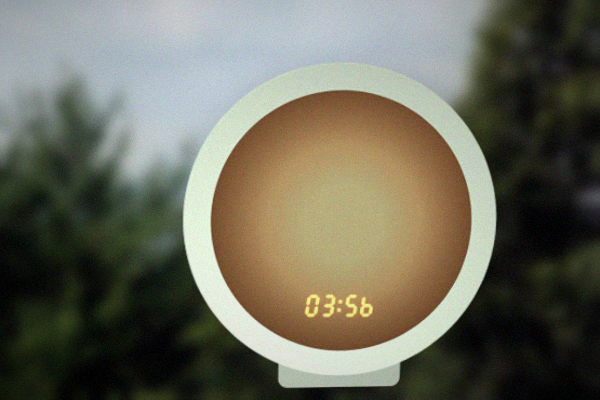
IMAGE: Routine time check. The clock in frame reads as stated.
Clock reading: 3:56
